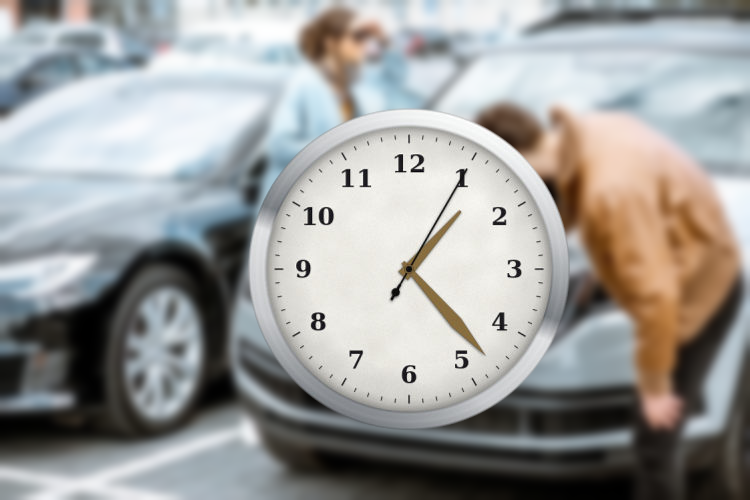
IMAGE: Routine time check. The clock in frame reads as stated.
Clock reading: 1:23:05
